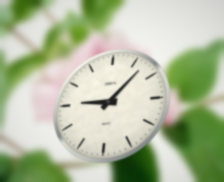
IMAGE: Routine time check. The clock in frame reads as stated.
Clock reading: 9:07
